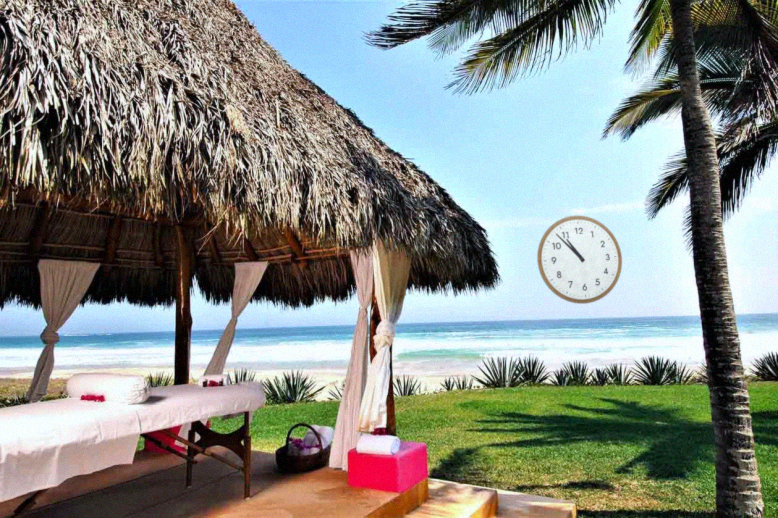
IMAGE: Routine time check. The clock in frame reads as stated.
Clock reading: 10:53
